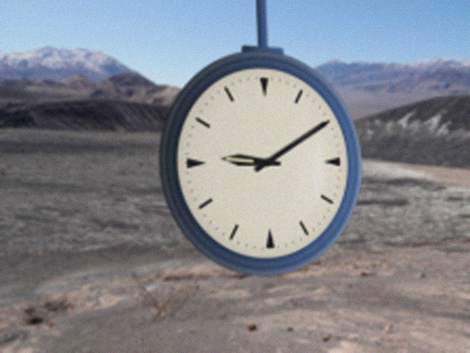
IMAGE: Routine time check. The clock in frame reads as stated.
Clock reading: 9:10
